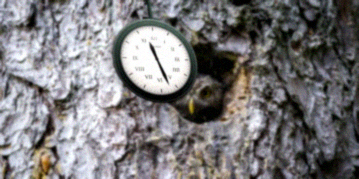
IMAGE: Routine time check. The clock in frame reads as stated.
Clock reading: 11:27
